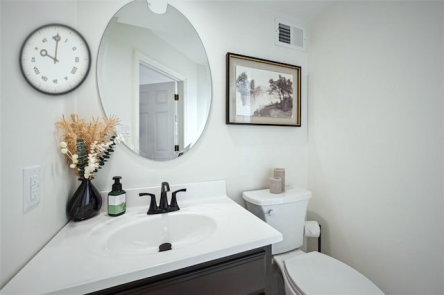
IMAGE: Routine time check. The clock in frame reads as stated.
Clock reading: 10:01
